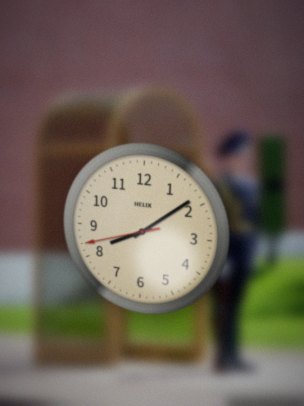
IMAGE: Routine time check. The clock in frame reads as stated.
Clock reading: 8:08:42
